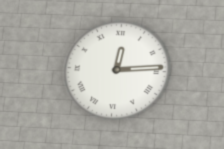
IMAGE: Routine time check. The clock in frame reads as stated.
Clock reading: 12:14
